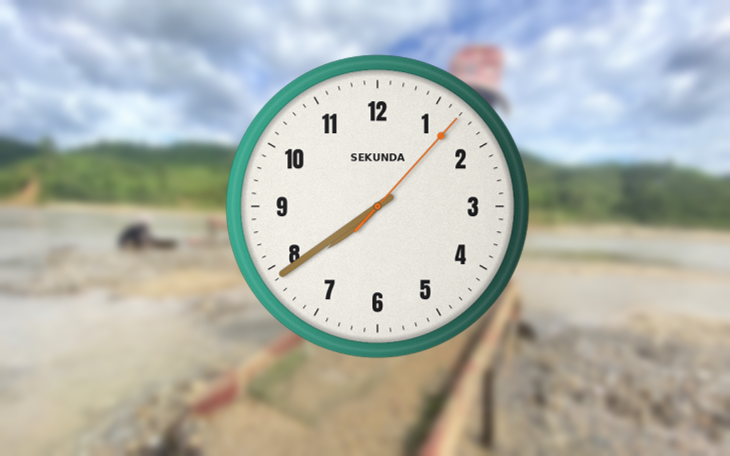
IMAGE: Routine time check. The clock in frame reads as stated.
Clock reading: 7:39:07
